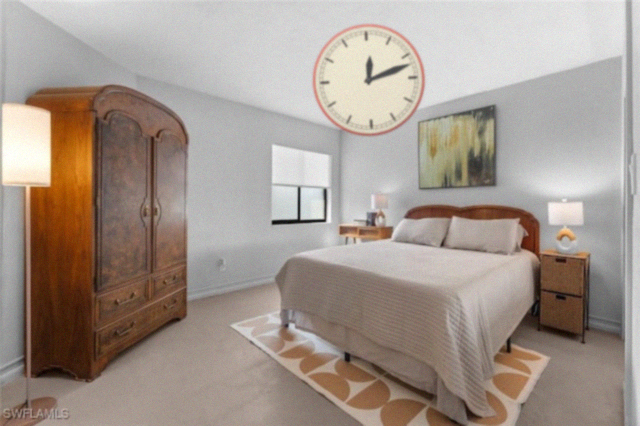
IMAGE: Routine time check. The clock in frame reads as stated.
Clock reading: 12:12
